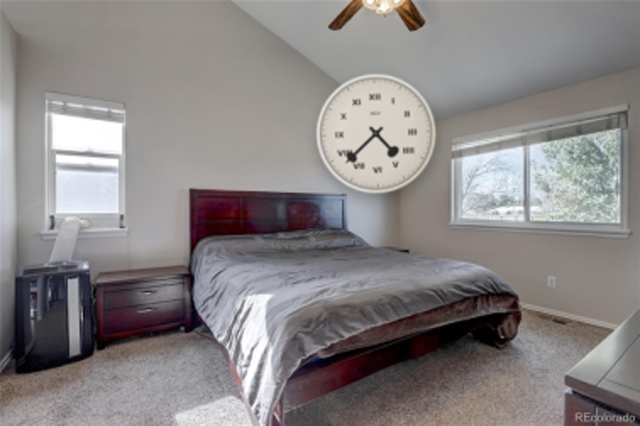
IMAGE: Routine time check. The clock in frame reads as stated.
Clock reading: 4:38
